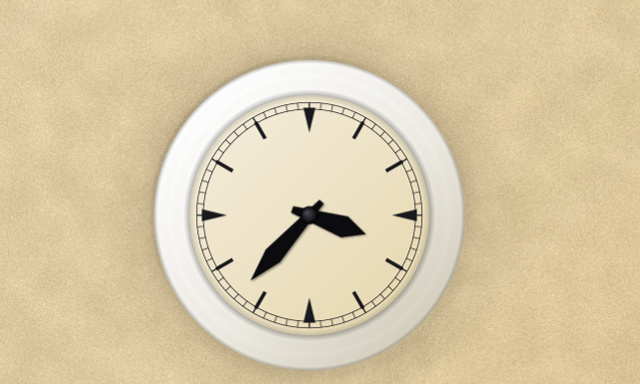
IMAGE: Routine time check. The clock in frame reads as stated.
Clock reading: 3:37
